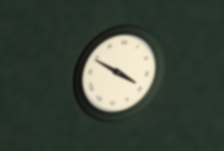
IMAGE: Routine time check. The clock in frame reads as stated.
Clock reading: 3:49
